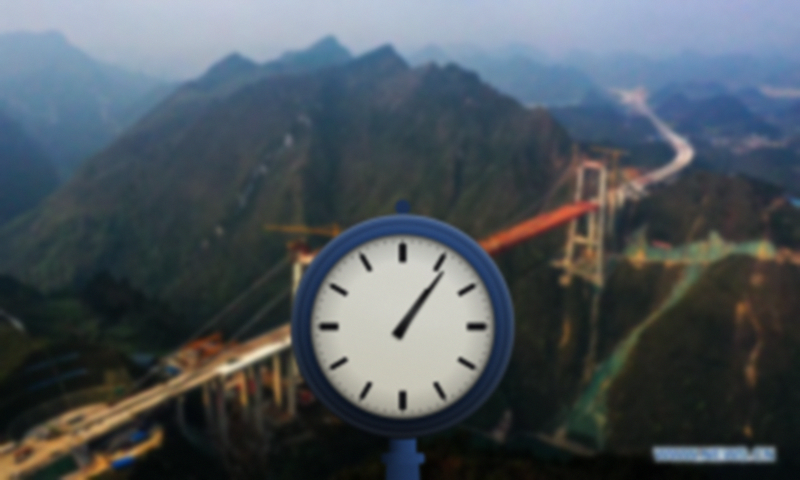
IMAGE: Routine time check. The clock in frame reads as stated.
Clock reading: 1:06
